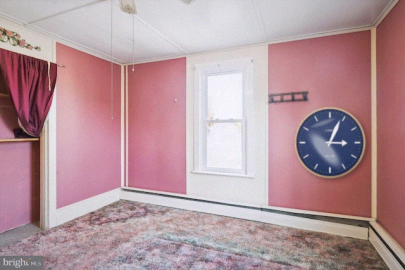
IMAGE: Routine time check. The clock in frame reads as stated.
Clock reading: 3:04
